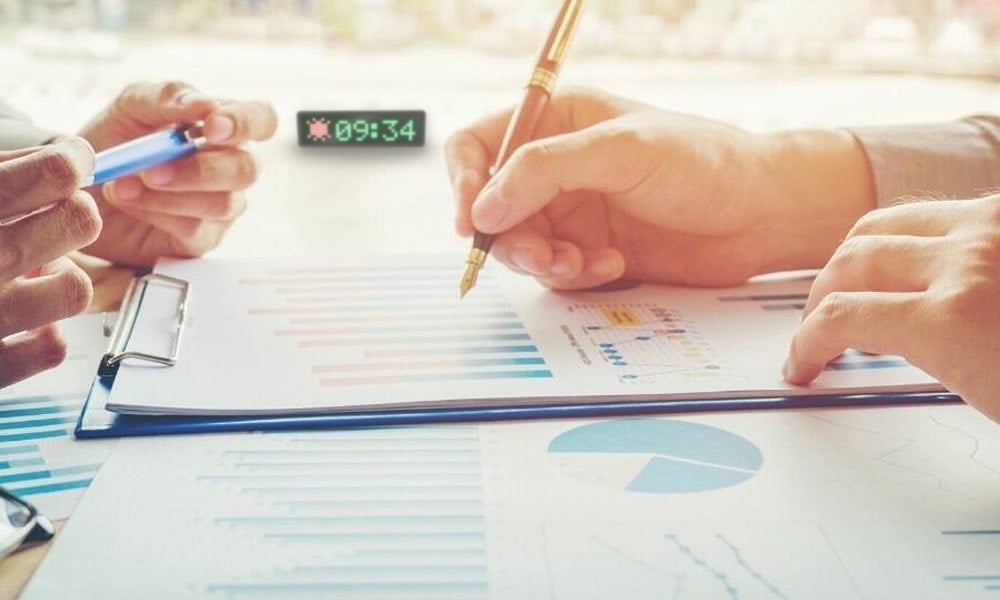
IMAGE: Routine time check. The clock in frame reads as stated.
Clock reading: 9:34
